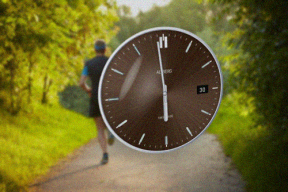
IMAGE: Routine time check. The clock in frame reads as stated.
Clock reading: 5:59
